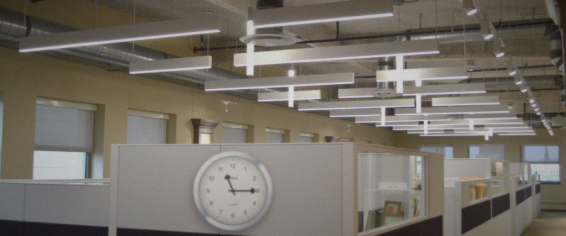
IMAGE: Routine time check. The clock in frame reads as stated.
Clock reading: 11:15
